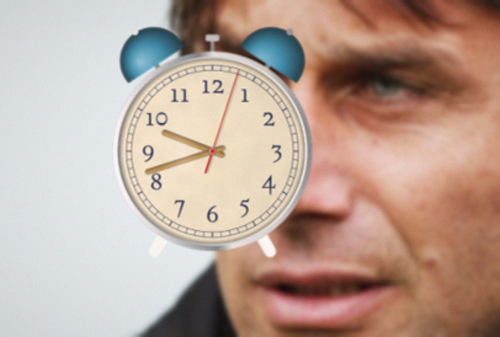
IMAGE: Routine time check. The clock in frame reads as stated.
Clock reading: 9:42:03
